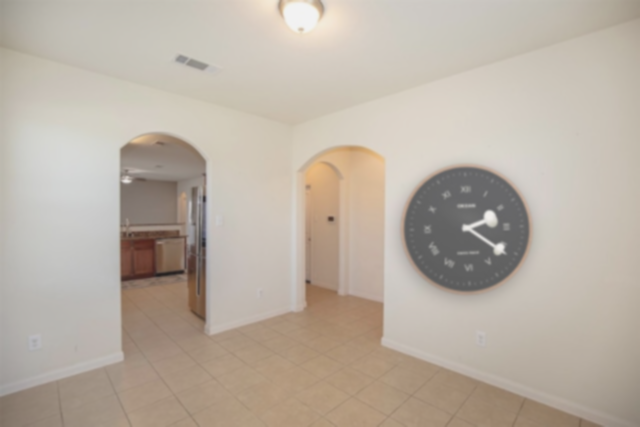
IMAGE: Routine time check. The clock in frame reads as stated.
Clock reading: 2:21
